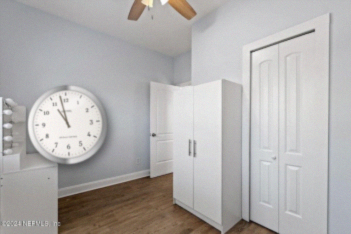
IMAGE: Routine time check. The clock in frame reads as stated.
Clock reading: 10:58
